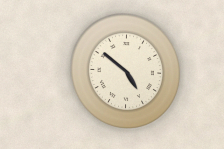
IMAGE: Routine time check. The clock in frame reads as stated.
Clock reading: 4:51
